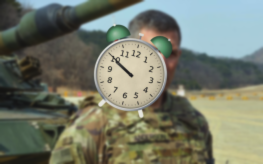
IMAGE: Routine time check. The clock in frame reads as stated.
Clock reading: 9:50
